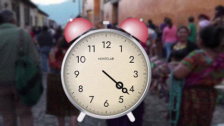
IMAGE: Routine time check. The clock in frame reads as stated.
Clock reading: 4:22
